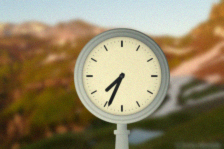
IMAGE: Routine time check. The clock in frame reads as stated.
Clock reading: 7:34
